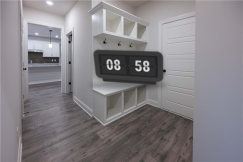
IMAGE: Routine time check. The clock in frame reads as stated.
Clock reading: 8:58
